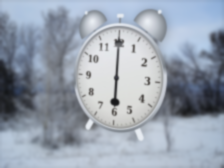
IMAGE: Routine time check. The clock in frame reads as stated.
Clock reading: 6:00
